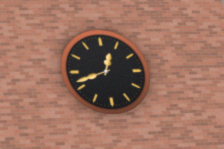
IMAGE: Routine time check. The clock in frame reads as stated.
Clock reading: 12:42
